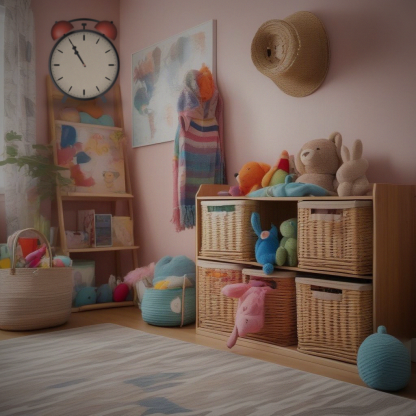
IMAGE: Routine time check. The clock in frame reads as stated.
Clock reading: 10:55
